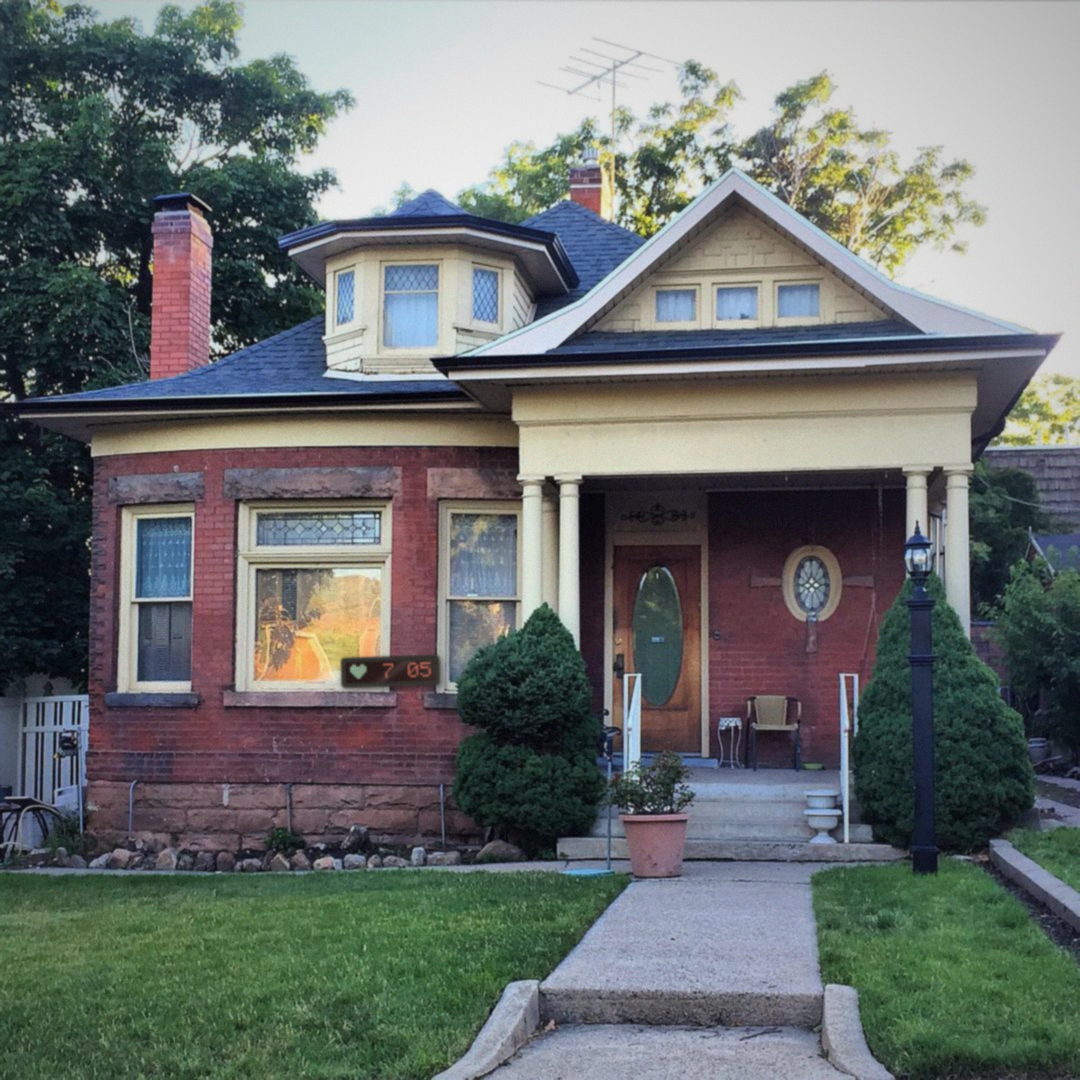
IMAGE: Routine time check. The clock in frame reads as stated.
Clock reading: 7:05
